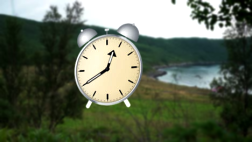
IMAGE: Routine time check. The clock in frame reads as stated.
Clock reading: 12:40
